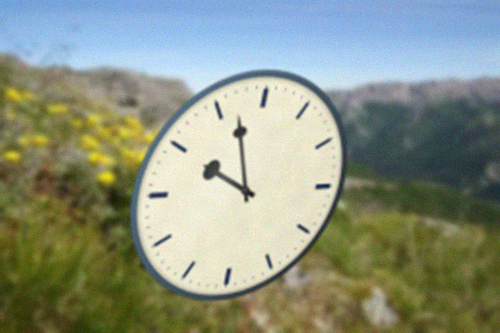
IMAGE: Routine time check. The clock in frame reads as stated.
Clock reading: 9:57
